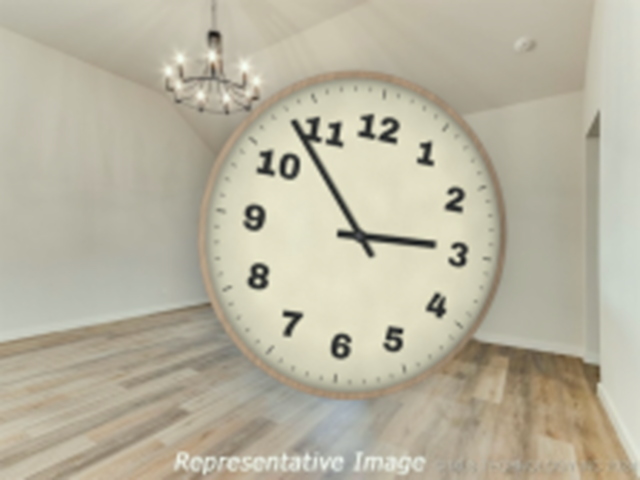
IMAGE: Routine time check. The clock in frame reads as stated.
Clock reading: 2:53
